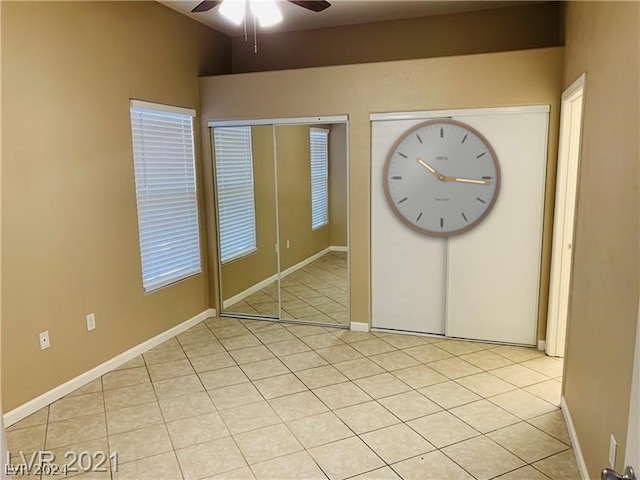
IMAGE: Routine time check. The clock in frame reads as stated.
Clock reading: 10:16
